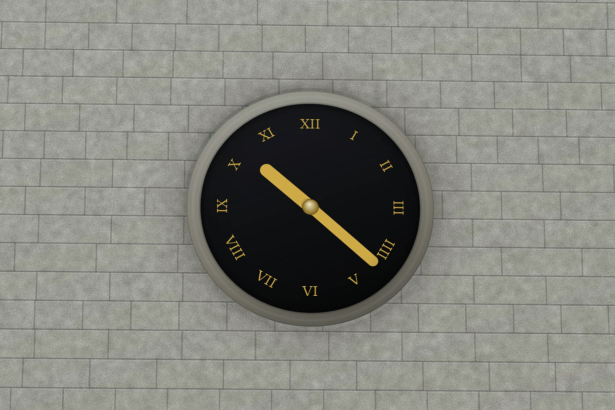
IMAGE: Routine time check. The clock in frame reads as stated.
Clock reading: 10:22
